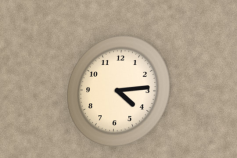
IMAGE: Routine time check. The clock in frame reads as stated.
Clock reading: 4:14
